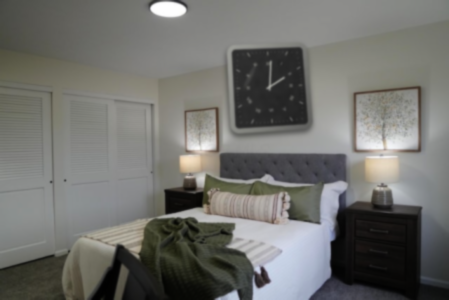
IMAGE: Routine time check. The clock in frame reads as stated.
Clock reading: 2:01
